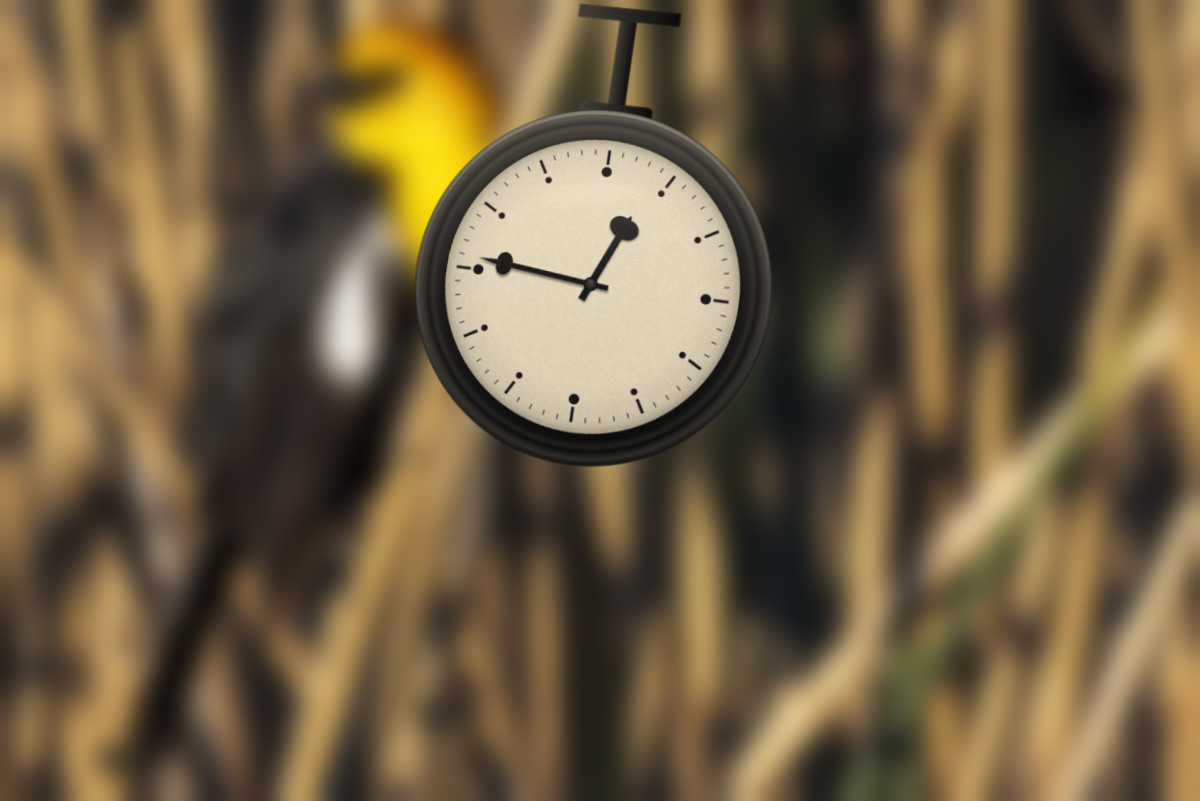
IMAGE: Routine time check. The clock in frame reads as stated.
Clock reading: 12:46
